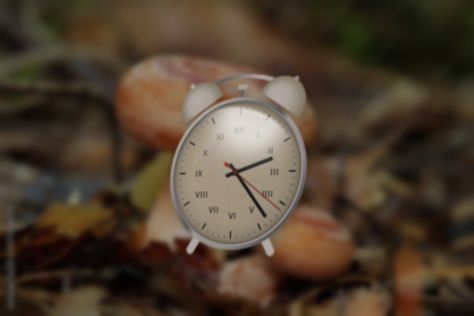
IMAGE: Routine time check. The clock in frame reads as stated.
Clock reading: 2:23:21
